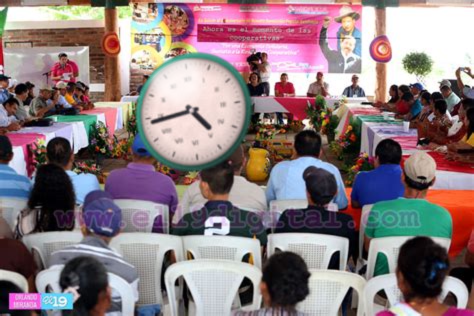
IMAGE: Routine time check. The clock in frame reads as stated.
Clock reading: 4:44
